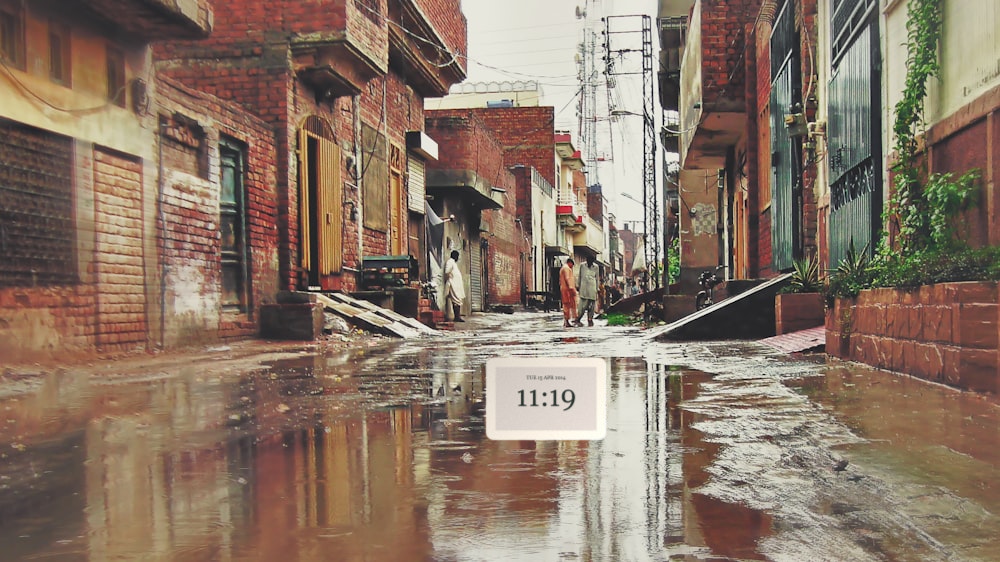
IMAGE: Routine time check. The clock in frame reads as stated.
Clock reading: 11:19
